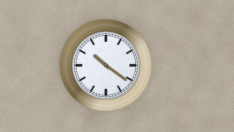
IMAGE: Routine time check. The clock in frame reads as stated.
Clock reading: 10:21
